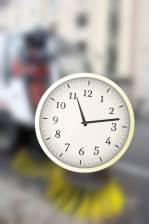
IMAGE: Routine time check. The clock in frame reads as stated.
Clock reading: 11:13
